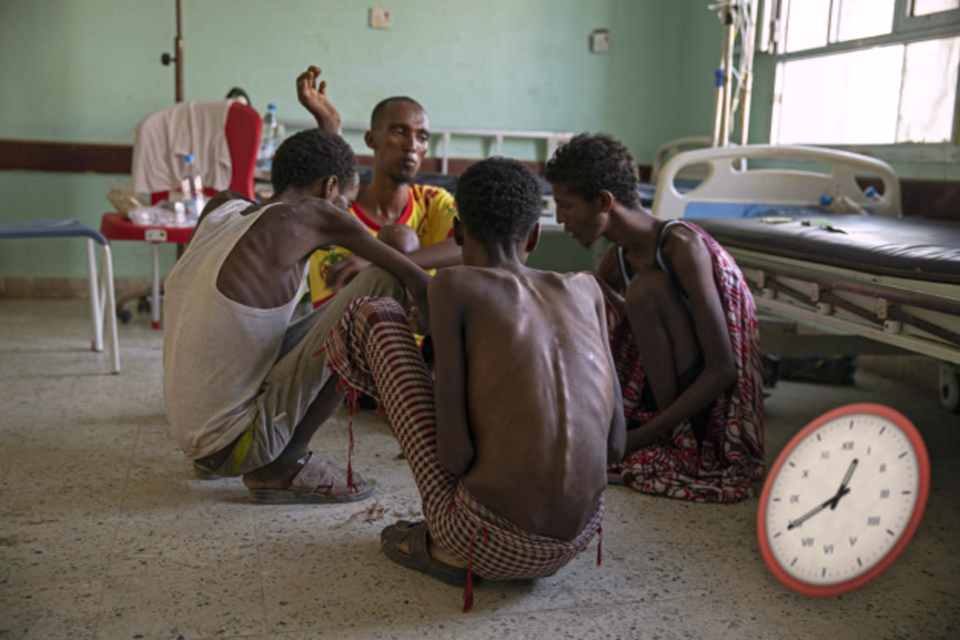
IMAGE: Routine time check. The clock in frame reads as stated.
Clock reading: 12:40
